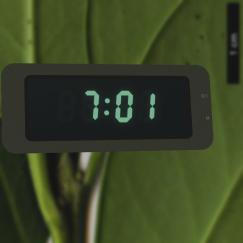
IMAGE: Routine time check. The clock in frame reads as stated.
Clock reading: 7:01
